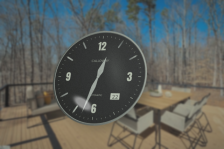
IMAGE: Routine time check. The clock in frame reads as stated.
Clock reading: 12:33
